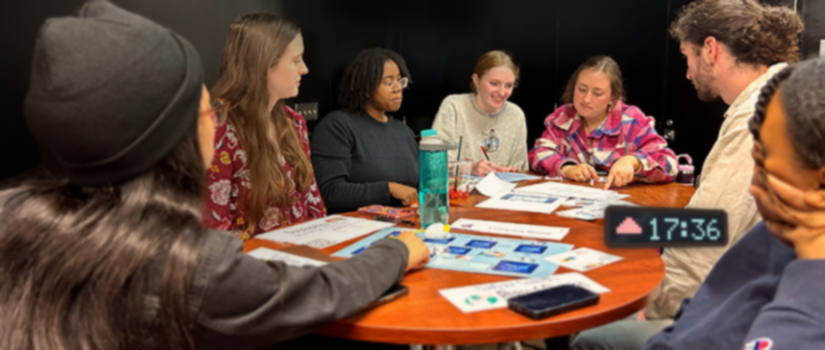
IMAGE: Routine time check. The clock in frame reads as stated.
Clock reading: 17:36
